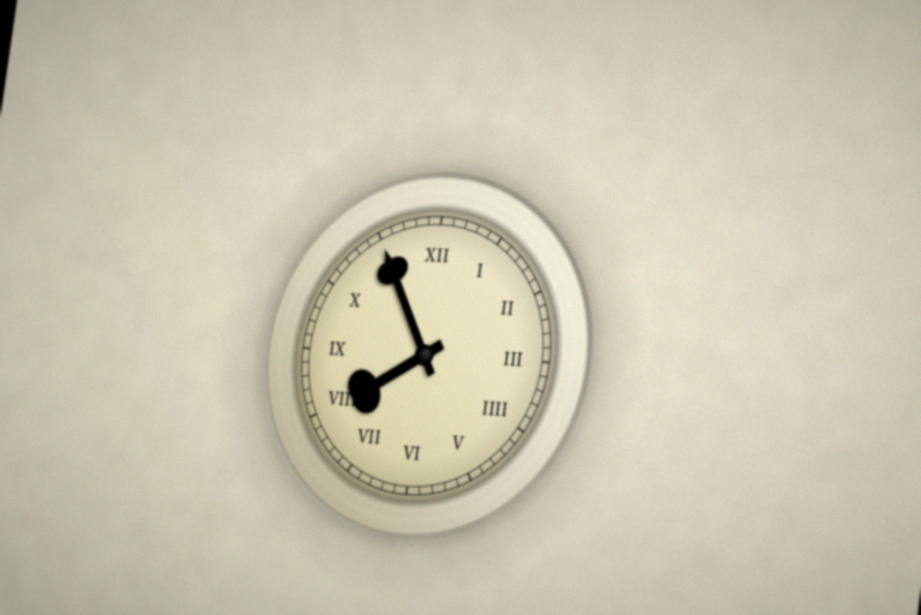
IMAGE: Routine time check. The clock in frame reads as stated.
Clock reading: 7:55
